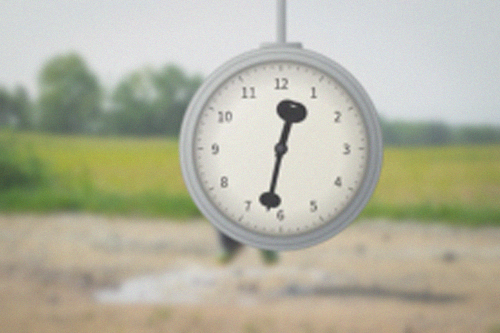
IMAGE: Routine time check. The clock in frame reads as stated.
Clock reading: 12:32
